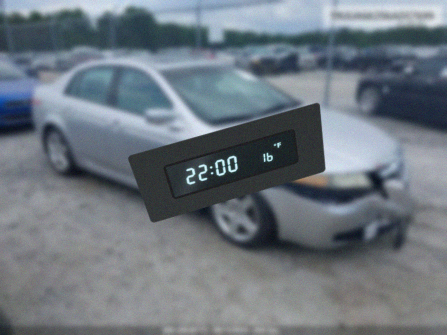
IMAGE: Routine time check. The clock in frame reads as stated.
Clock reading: 22:00
